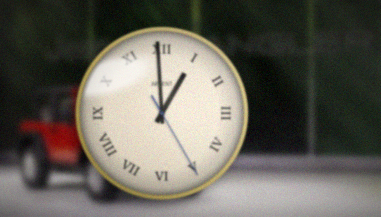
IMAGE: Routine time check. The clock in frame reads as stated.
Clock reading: 12:59:25
